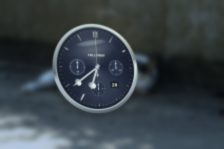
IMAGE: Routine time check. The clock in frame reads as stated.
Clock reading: 6:39
